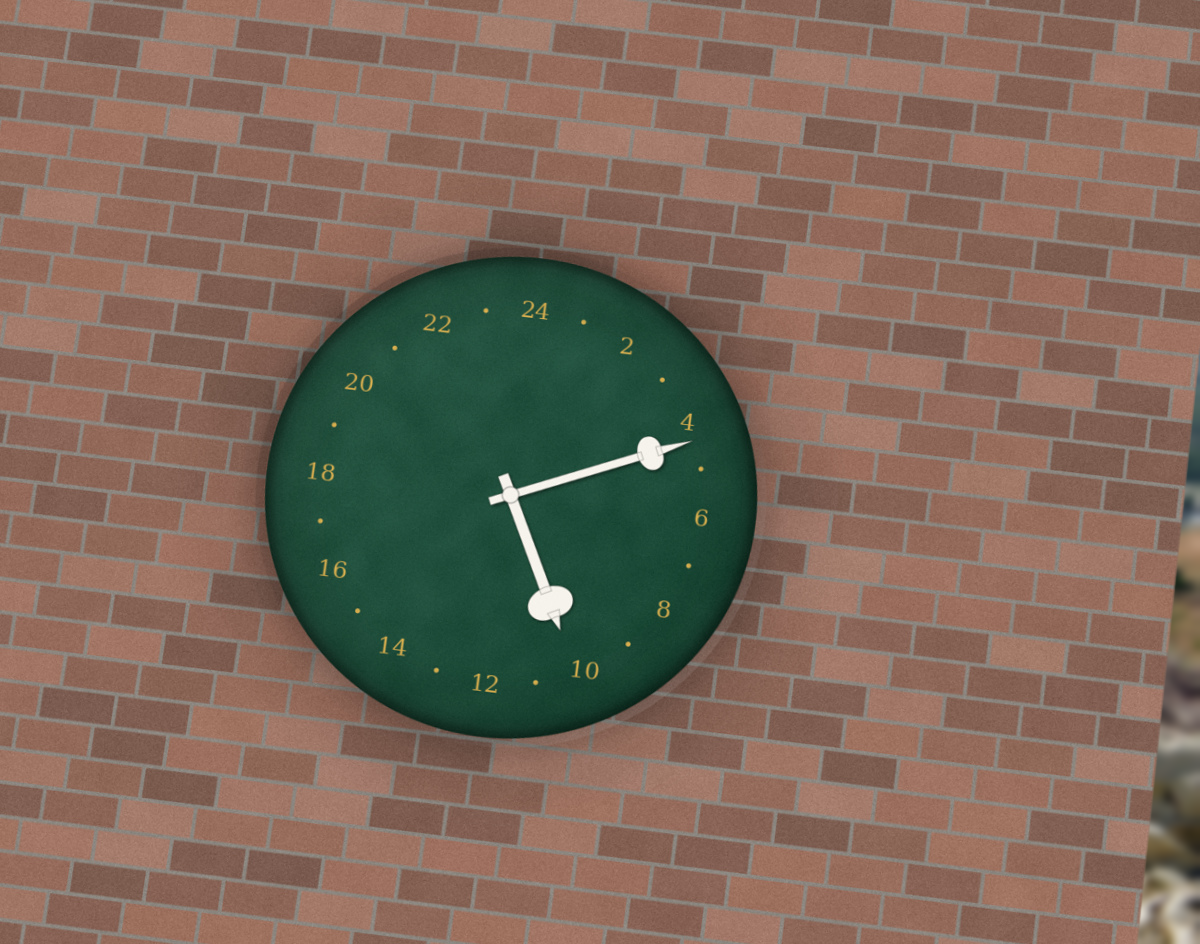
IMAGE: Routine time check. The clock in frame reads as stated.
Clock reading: 10:11
